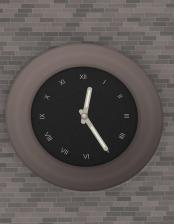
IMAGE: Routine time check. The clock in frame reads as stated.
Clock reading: 12:25
